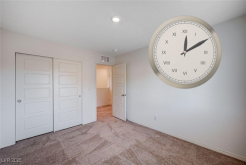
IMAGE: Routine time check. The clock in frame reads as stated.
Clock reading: 12:10
